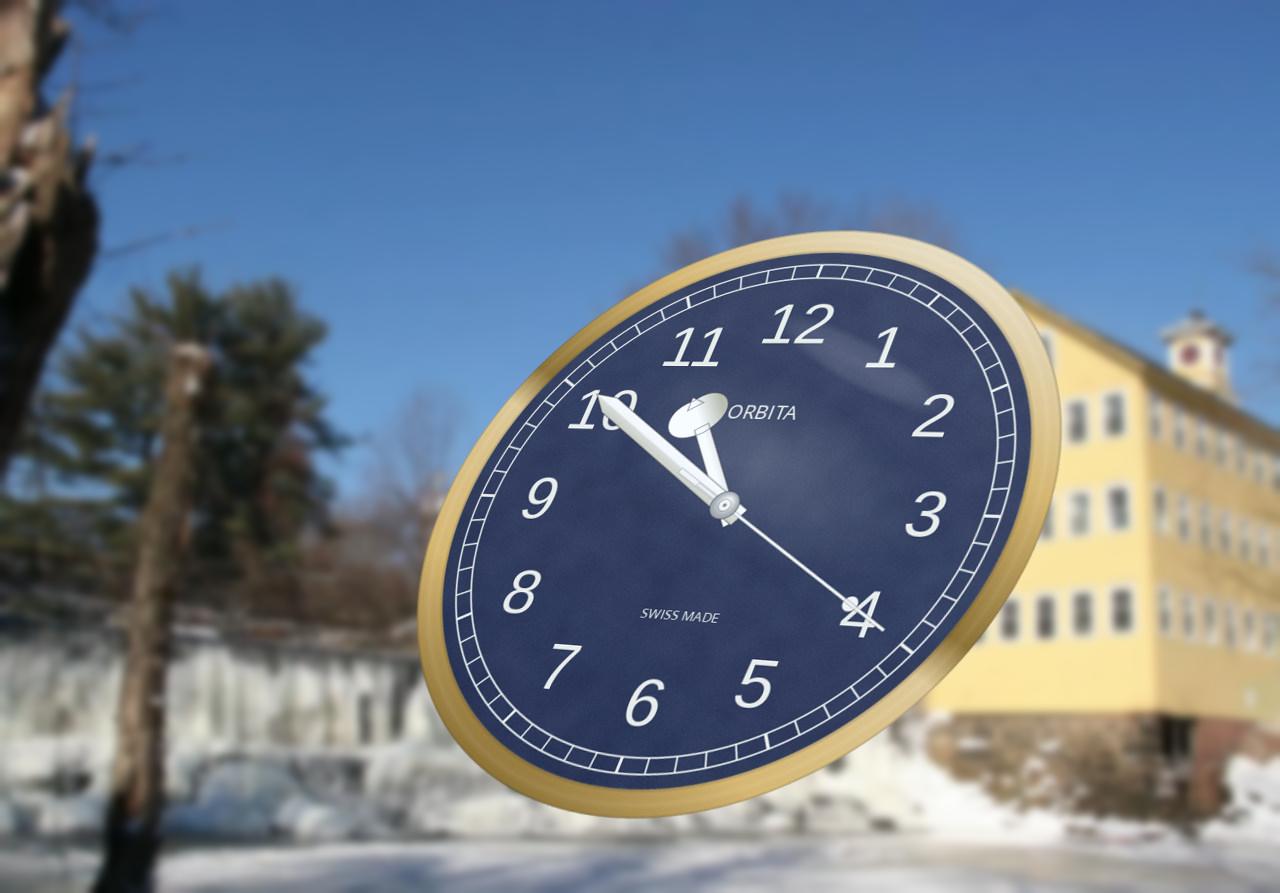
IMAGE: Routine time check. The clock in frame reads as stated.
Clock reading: 10:50:20
